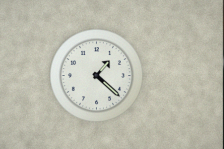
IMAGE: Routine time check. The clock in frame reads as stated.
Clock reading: 1:22
